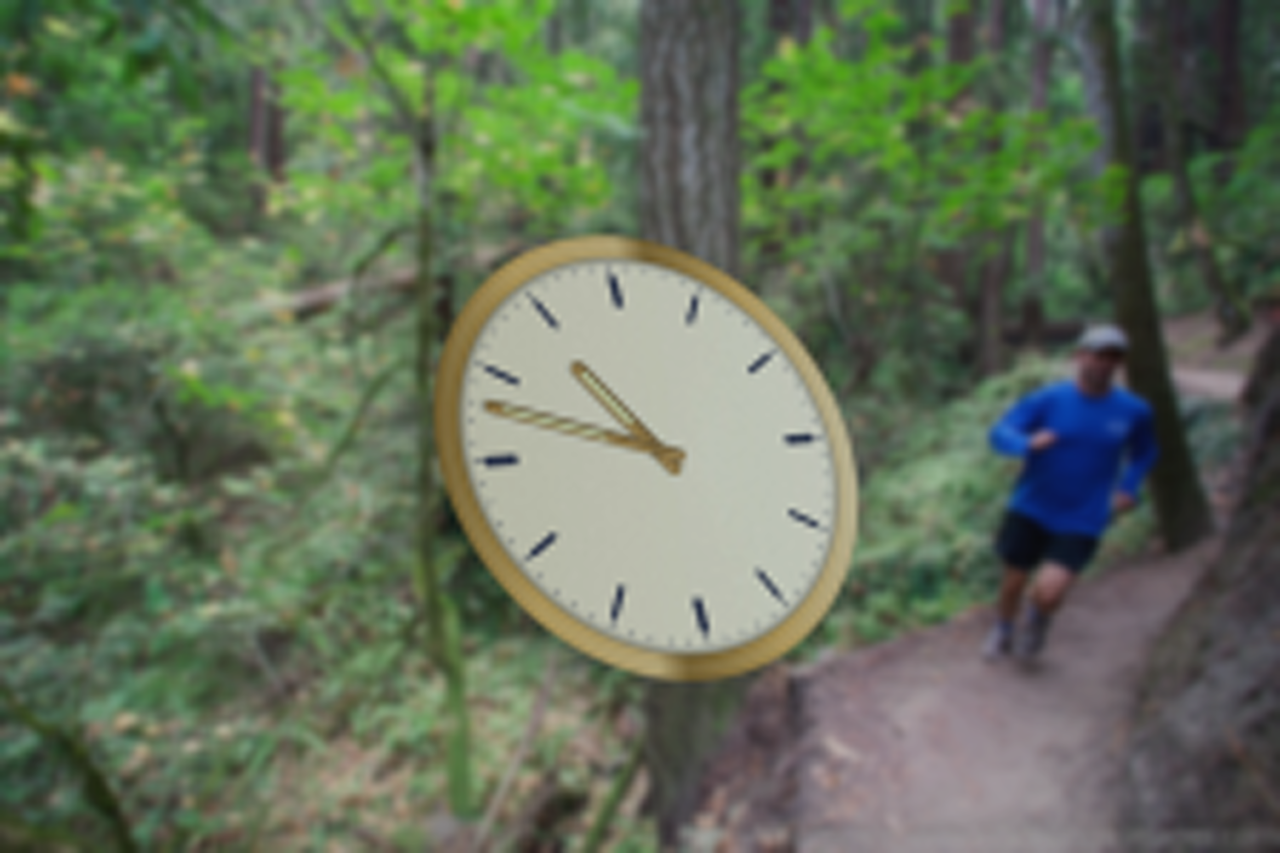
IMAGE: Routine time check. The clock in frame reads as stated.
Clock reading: 10:48
